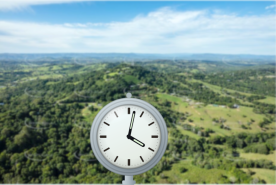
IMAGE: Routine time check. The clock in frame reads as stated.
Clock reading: 4:02
